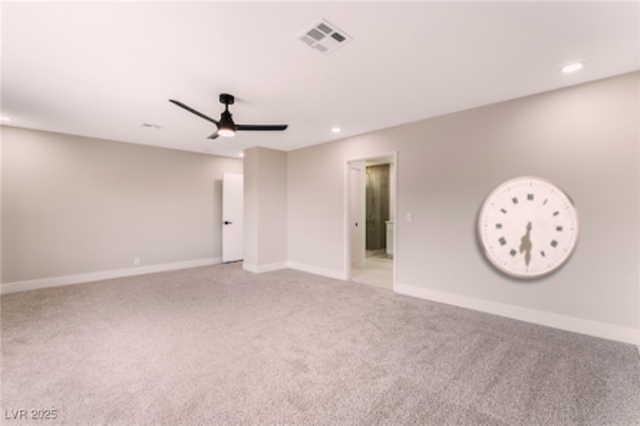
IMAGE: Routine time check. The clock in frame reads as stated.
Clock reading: 6:30
